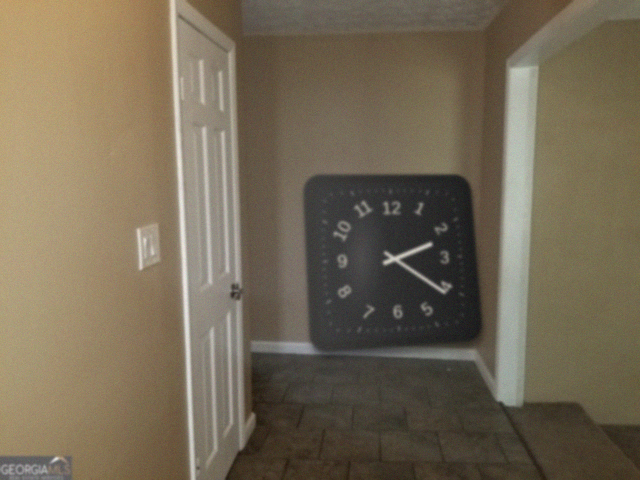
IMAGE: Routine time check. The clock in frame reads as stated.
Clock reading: 2:21
